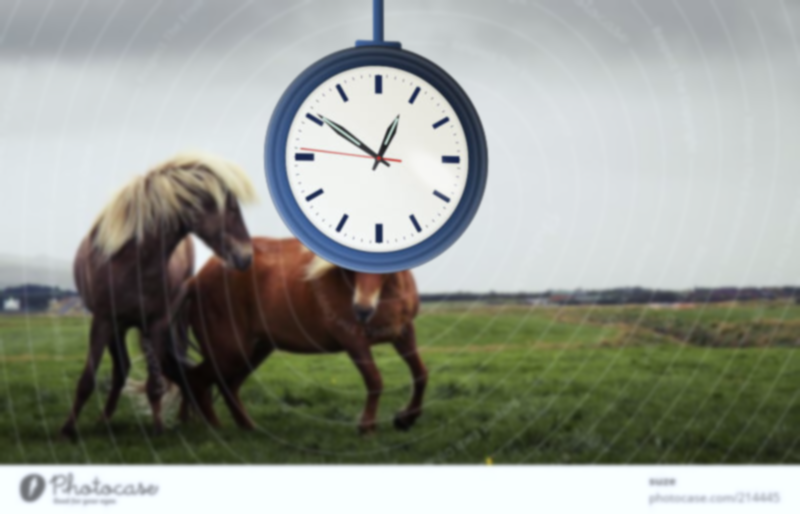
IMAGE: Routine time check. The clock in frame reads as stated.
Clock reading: 12:50:46
